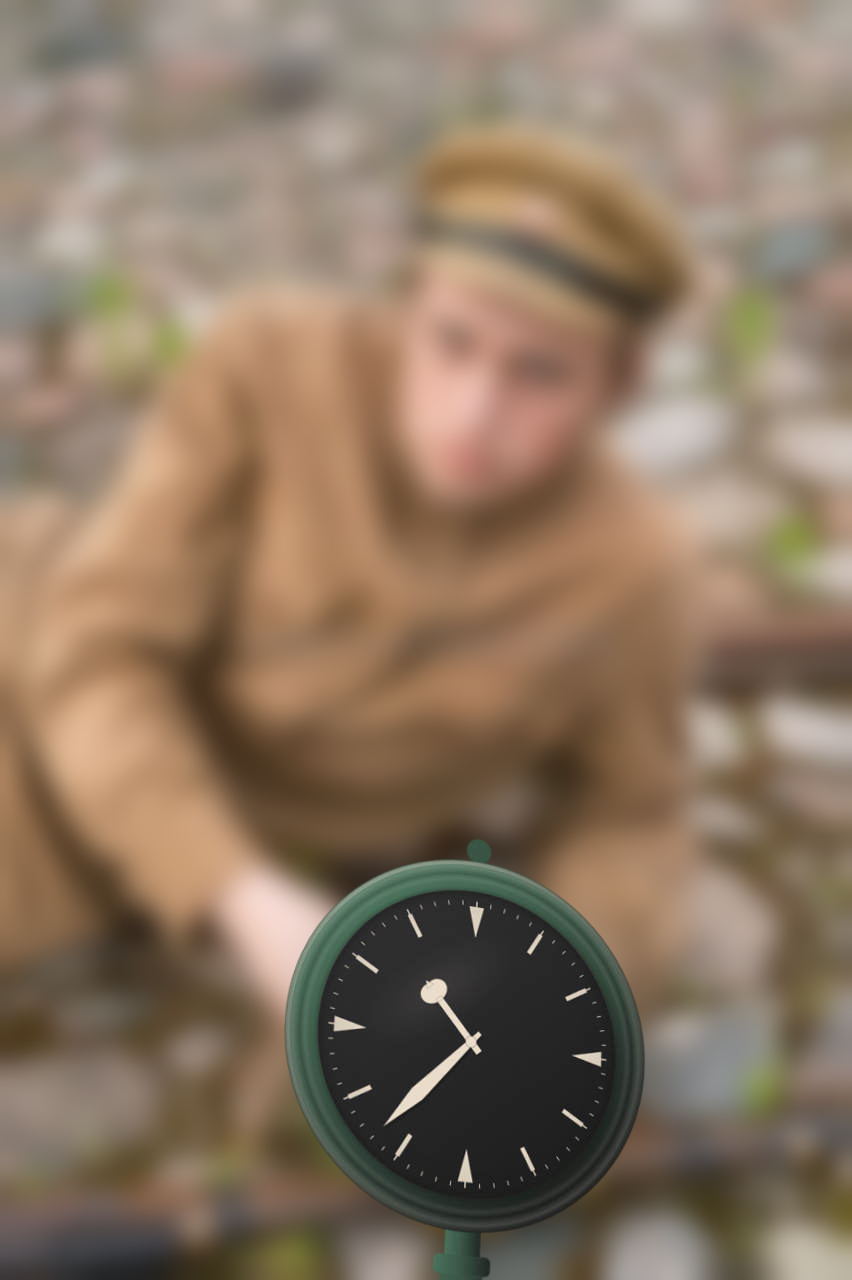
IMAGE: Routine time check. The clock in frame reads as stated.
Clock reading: 10:37
